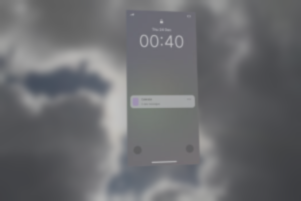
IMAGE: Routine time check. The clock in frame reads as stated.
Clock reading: 0:40
